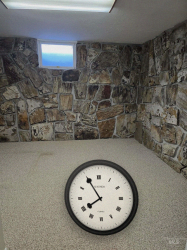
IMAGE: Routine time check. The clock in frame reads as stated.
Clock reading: 7:55
